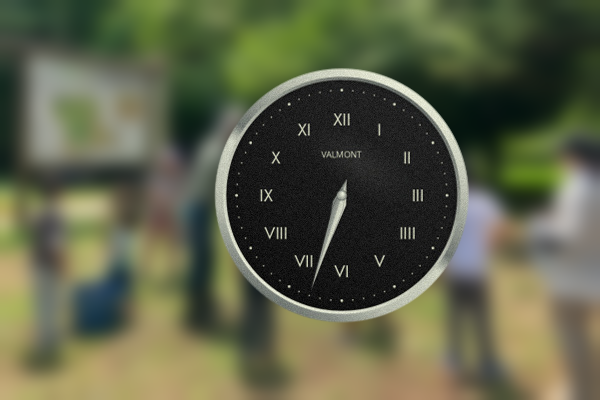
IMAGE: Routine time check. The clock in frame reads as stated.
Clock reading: 6:33
